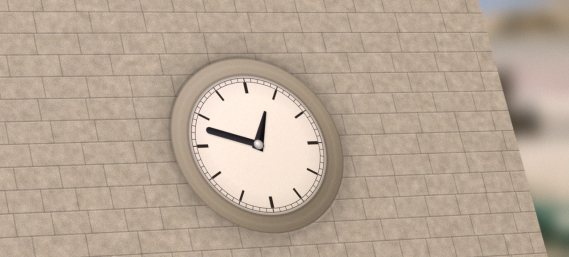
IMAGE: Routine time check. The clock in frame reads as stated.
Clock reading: 12:48
